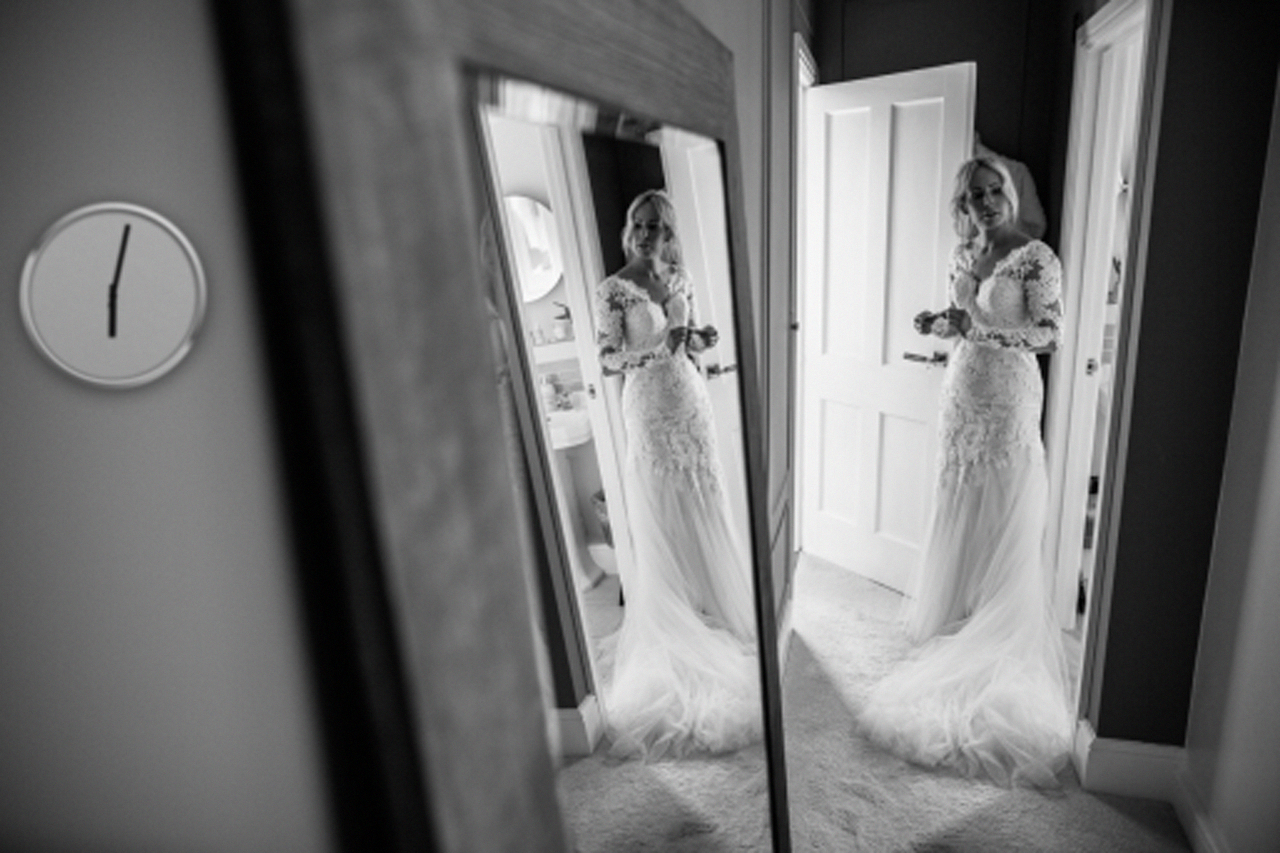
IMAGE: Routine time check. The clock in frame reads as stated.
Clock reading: 6:02
